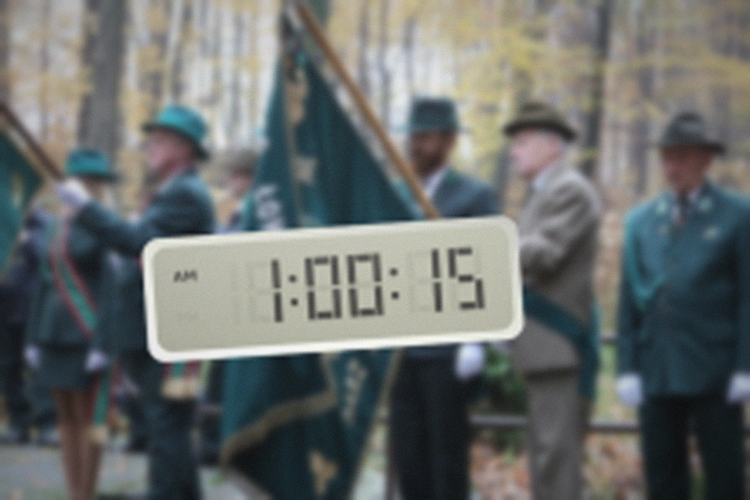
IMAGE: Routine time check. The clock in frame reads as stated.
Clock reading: 1:00:15
